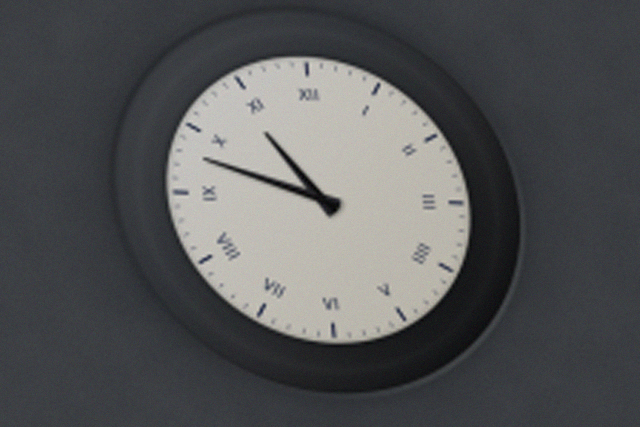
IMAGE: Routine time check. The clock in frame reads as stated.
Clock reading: 10:48
